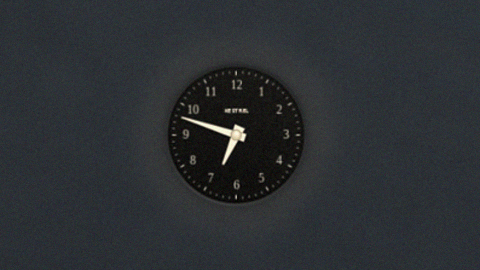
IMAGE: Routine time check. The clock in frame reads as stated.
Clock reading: 6:48
